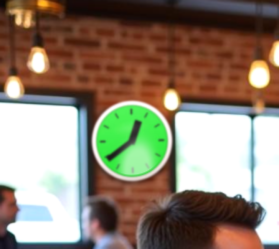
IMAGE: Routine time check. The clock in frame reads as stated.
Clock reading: 12:39
